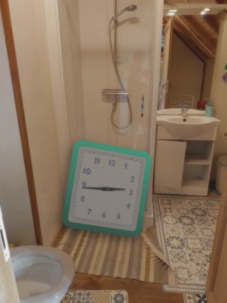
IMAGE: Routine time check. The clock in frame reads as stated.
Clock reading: 2:44
